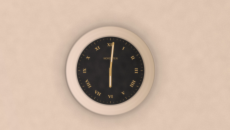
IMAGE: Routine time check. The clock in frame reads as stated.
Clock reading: 6:01
